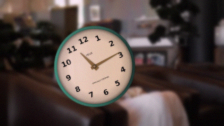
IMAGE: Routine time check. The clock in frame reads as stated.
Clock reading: 11:14
